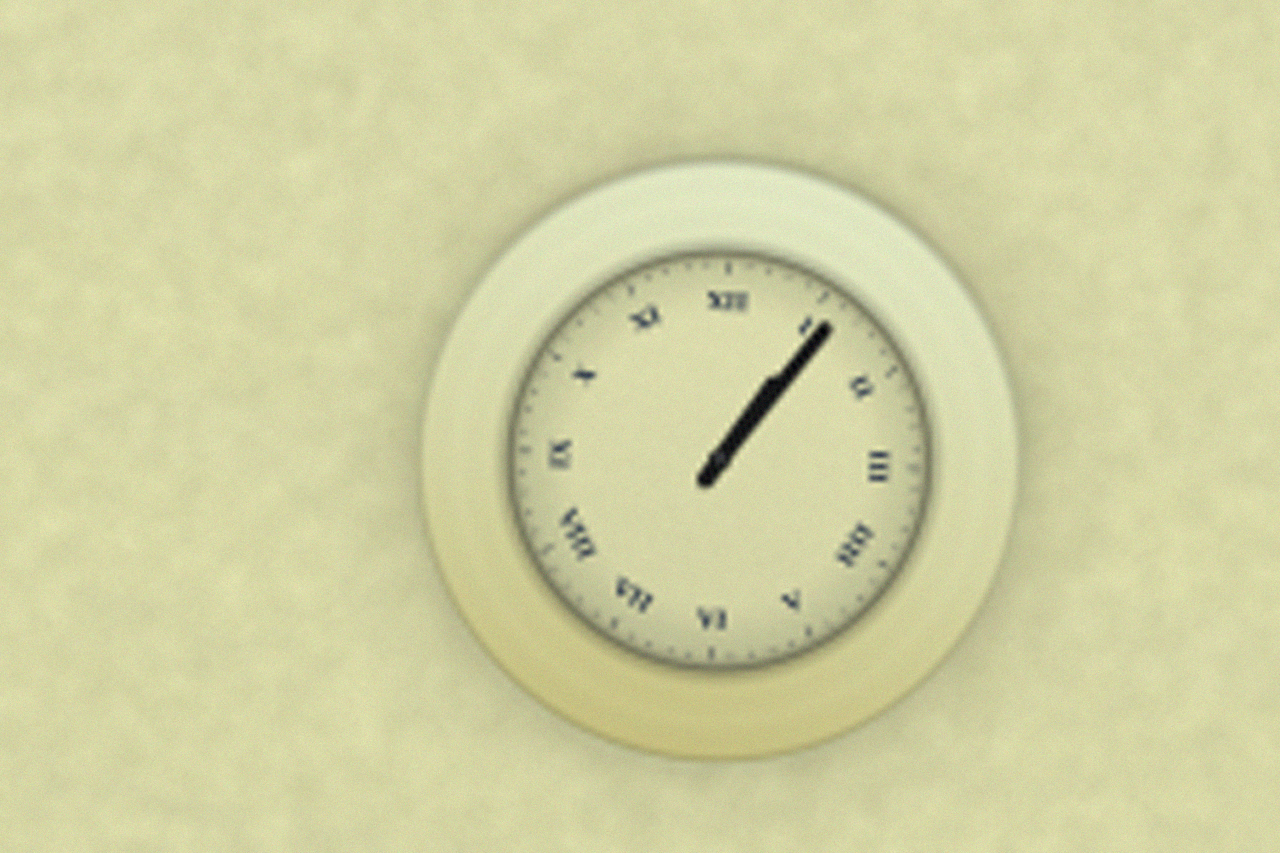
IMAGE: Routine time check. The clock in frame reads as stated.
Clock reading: 1:06
